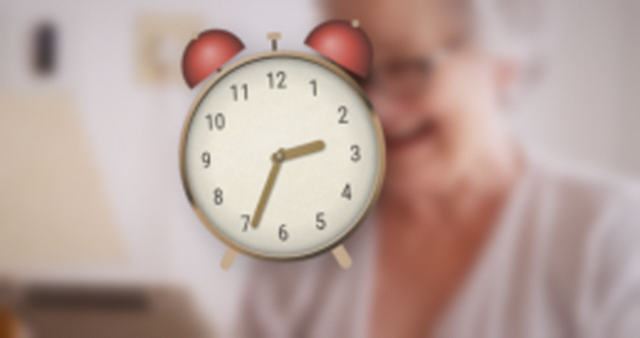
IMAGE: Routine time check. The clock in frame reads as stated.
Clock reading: 2:34
